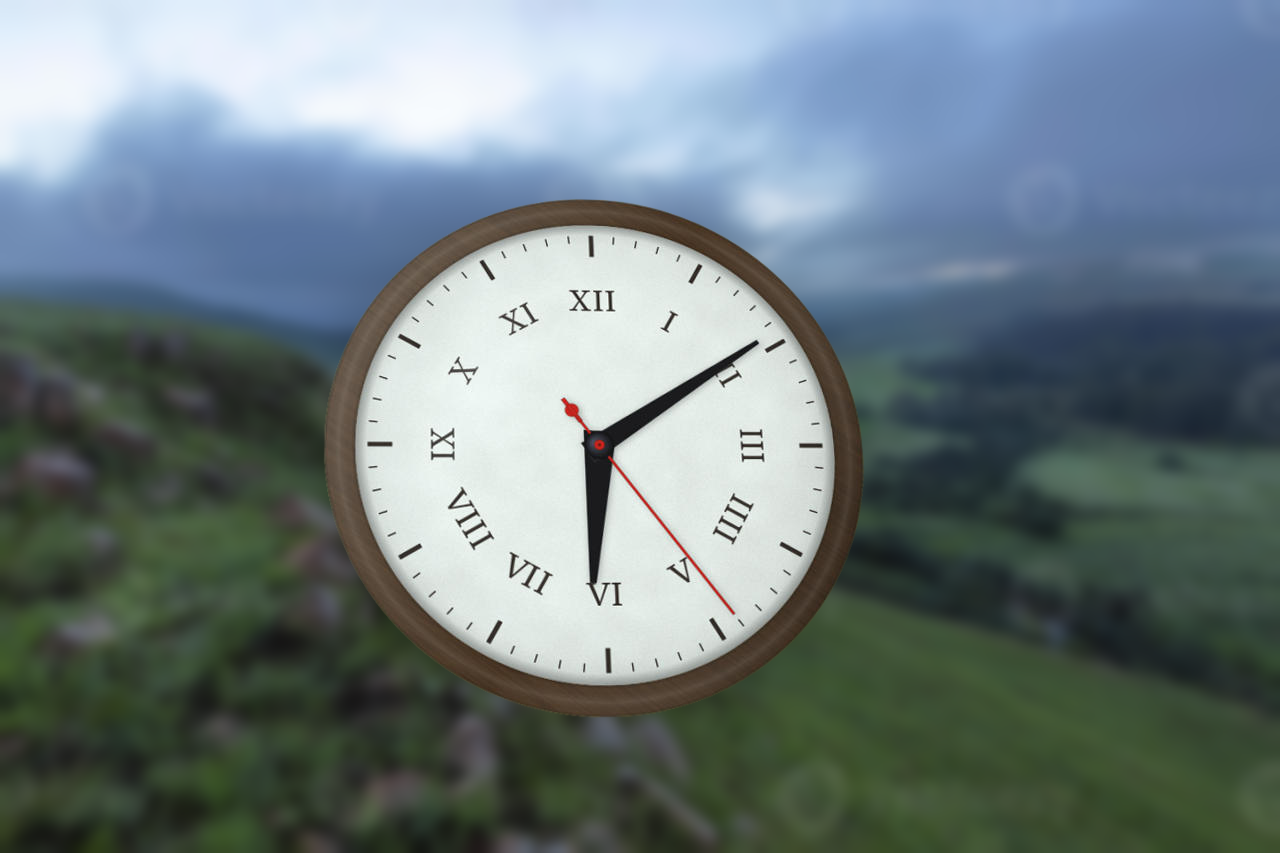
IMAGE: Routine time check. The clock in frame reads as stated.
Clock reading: 6:09:24
